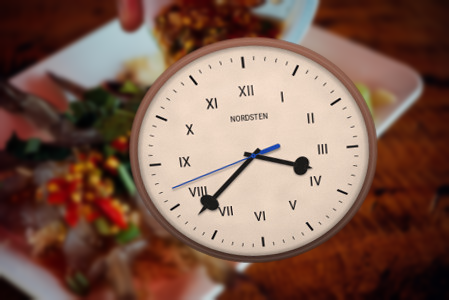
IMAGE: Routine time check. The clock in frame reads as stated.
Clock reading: 3:37:42
